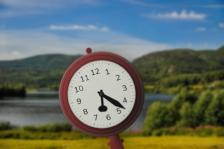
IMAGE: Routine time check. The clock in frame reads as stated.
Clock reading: 6:23
